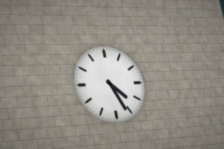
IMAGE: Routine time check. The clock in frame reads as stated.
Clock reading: 4:26
